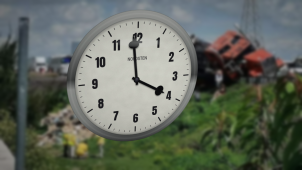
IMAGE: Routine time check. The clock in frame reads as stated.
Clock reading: 3:59
